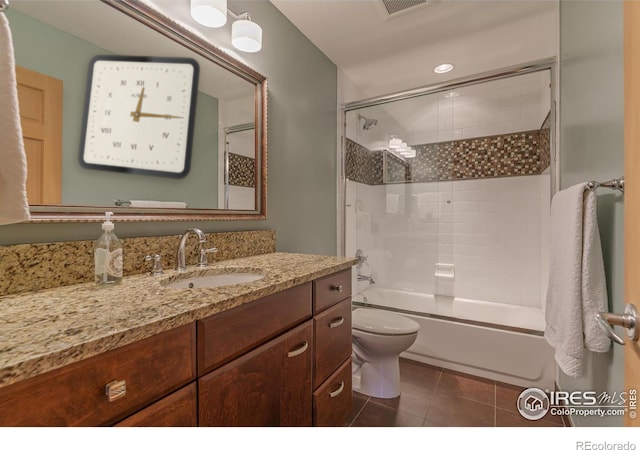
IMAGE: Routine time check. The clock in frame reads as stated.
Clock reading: 12:15
